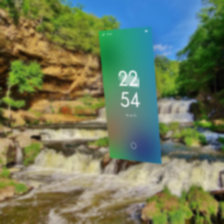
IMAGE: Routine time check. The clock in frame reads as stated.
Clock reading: 22:54
